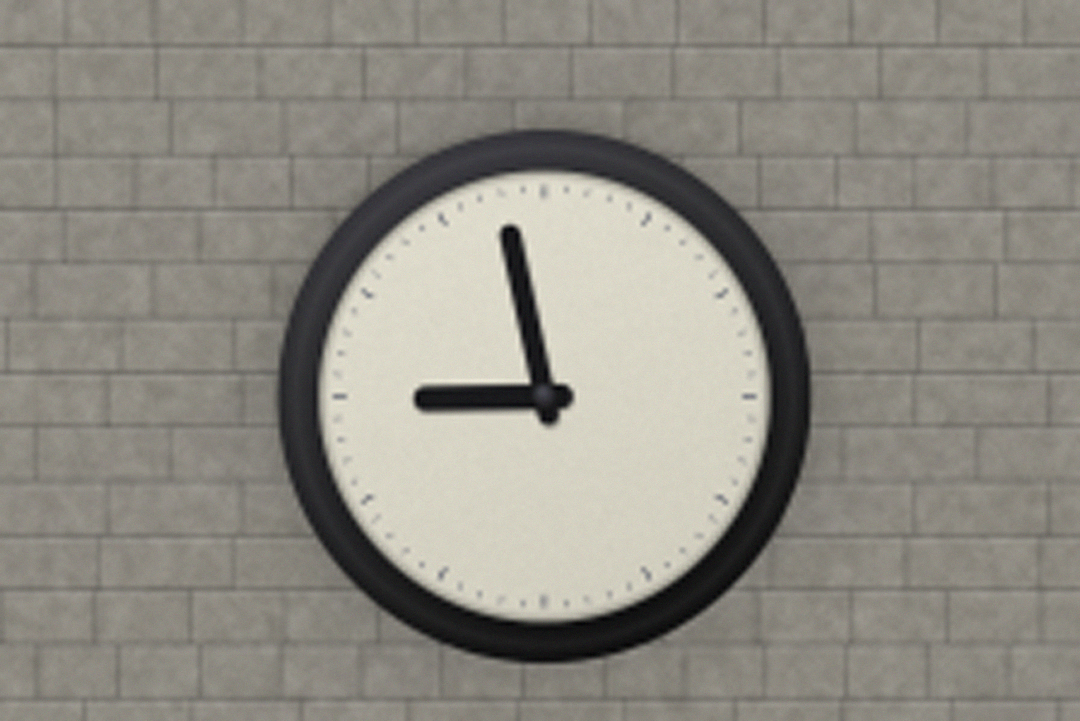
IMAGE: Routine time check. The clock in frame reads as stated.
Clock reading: 8:58
